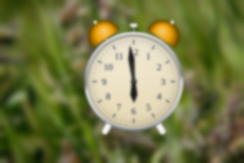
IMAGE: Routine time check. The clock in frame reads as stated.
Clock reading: 5:59
